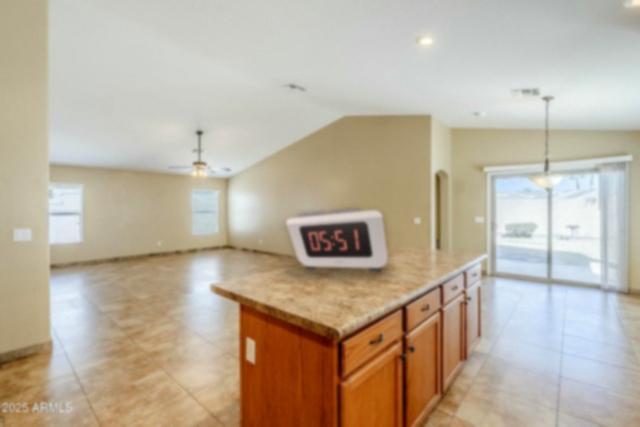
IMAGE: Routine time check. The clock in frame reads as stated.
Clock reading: 5:51
